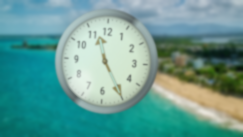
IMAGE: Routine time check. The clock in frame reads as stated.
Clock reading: 11:25
